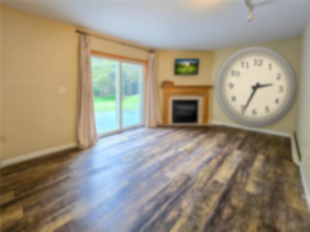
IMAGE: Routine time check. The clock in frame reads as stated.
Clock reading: 2:34
